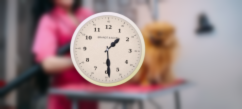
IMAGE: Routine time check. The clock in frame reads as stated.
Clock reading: 1:29
